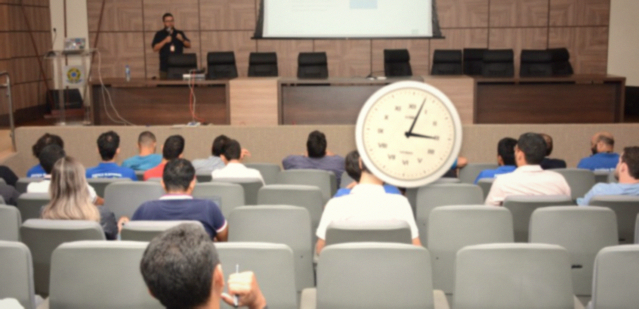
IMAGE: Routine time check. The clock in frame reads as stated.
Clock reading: 3:03
